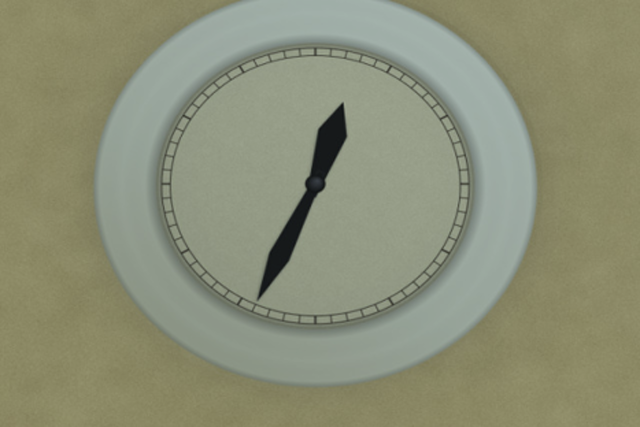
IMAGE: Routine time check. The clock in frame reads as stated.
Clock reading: 12:34
